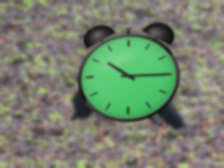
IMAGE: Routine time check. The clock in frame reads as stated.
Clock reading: 10:15
